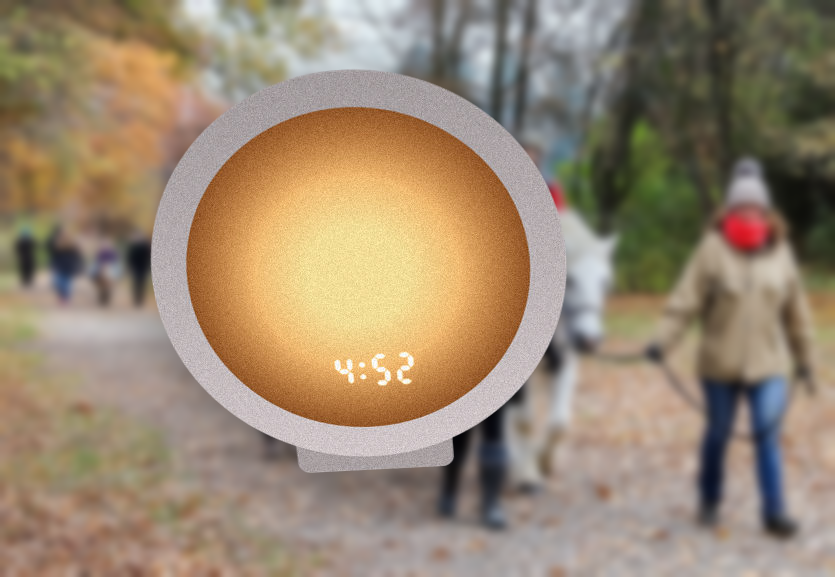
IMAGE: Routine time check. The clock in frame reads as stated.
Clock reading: 4:52
